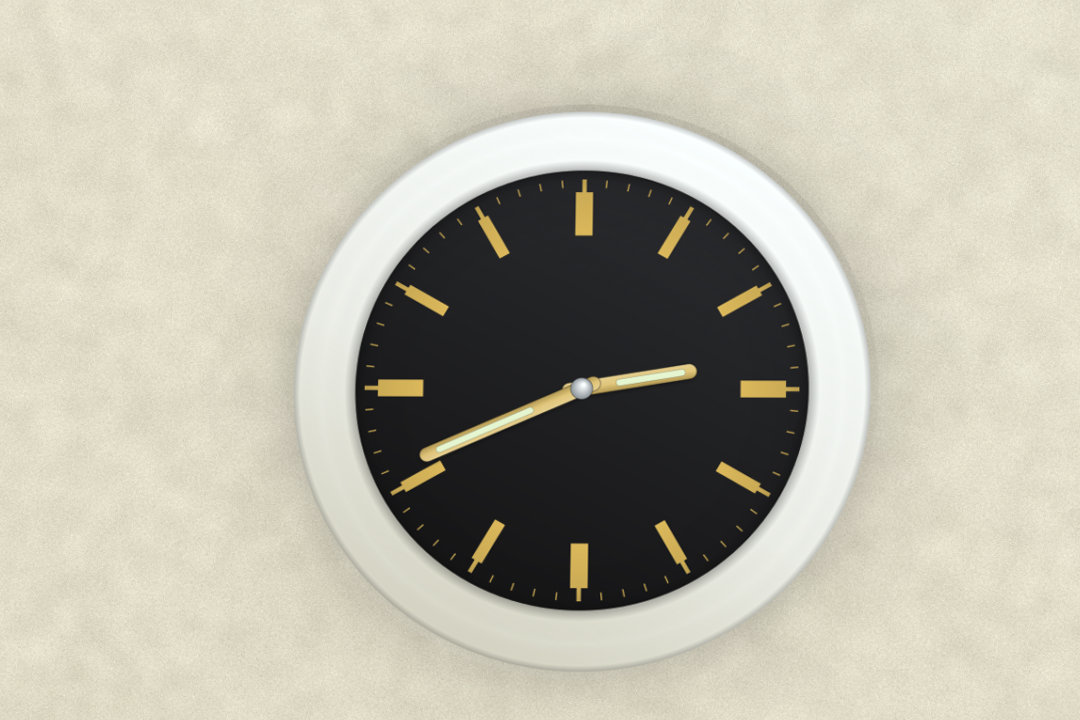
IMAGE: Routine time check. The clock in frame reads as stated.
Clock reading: 2:41
